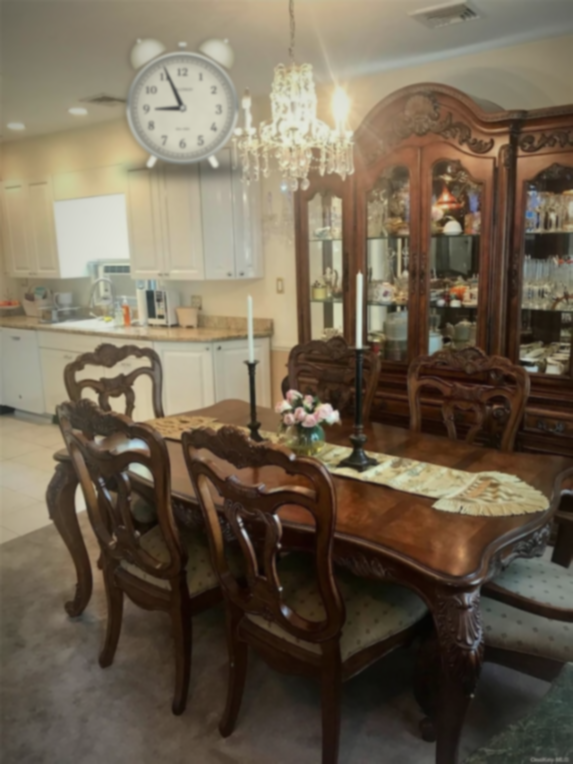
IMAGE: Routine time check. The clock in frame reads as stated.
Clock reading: 8:56
